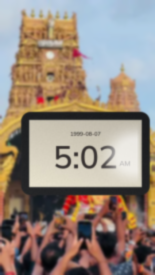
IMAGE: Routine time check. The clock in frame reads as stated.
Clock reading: 5:02
